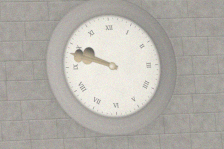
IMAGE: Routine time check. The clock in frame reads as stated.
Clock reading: 9:48
